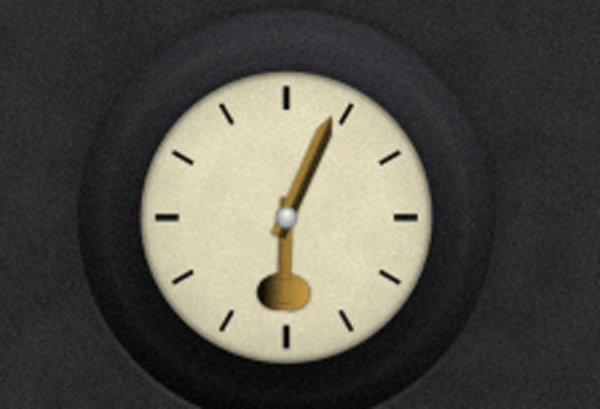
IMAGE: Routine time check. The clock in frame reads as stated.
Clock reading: 6:04
